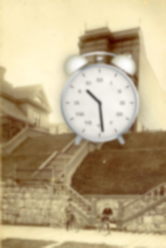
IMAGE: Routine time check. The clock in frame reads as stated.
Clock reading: 10:29
